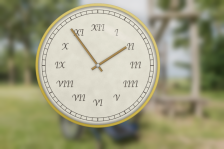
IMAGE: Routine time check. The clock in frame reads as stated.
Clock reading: 1:54
